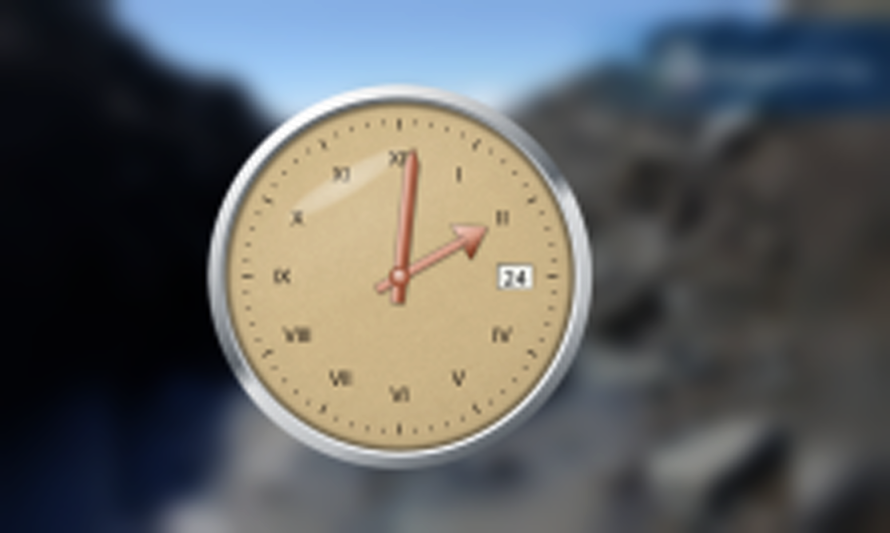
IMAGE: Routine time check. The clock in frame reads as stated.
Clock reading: 2:01
